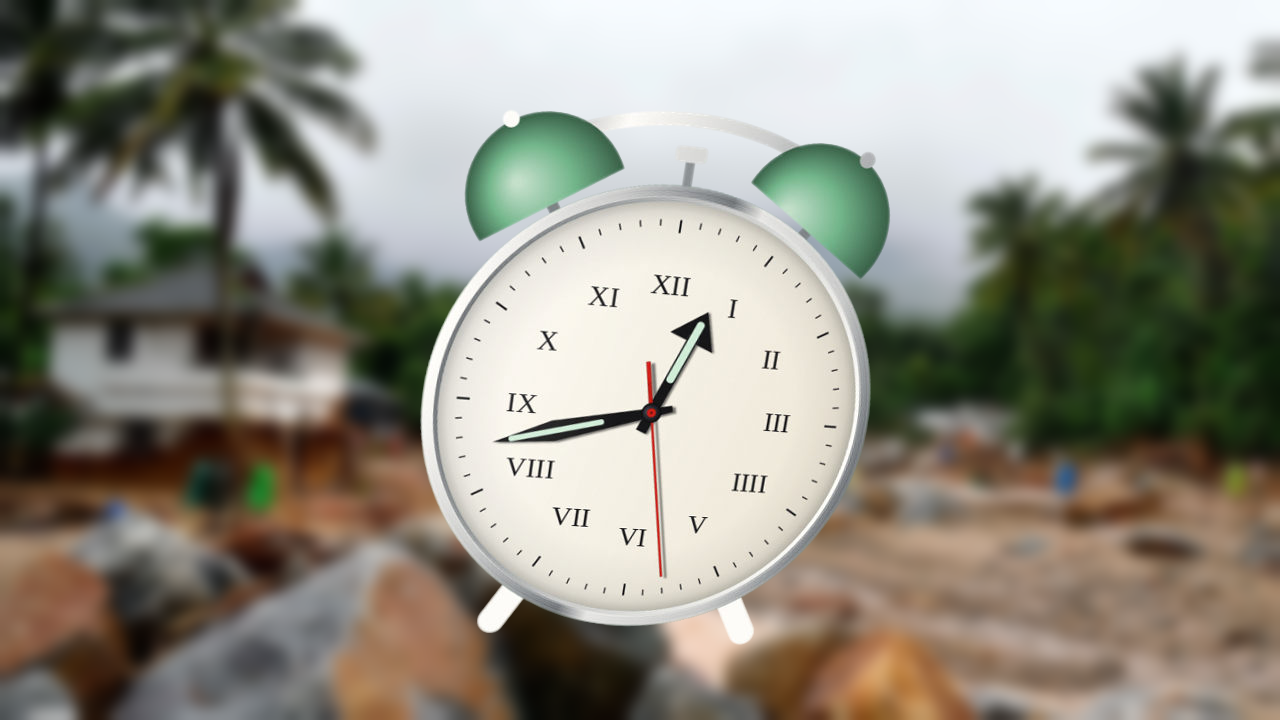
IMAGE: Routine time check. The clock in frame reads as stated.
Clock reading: 12:42:28
